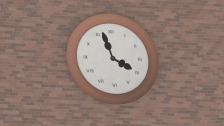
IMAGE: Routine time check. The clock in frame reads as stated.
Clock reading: 3:57
